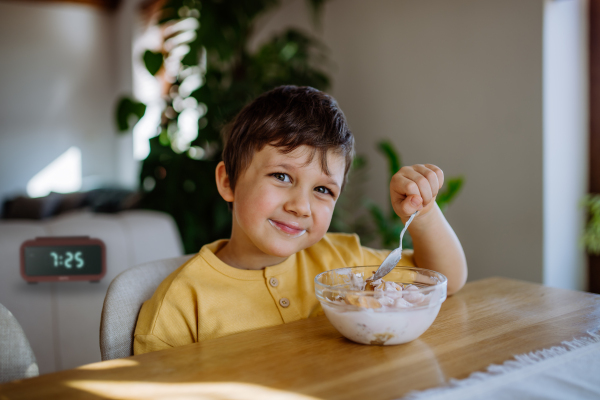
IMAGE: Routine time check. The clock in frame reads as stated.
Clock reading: 7:25
